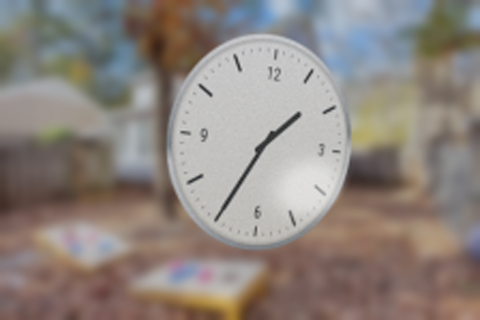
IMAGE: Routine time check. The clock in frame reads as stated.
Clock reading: 1:35
